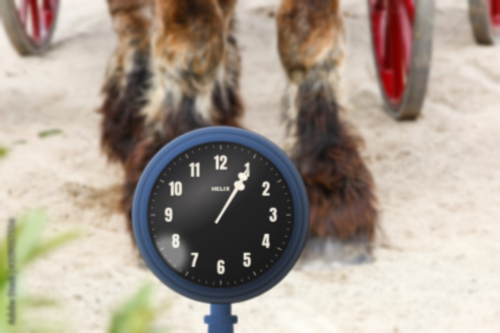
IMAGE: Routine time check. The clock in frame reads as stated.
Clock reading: 1:05
